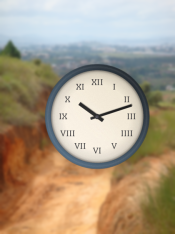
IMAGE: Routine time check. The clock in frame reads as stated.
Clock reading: 10:12
